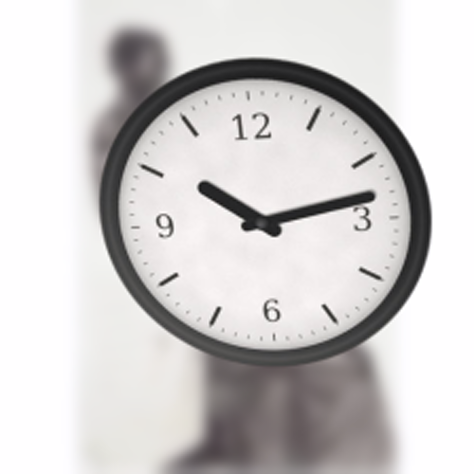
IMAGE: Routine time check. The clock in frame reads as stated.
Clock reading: 10:13
